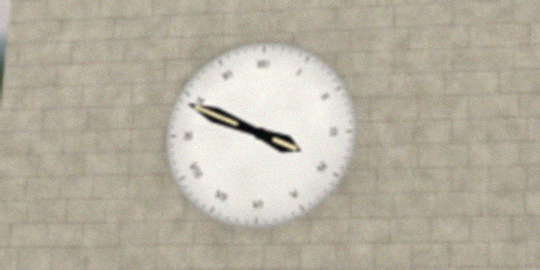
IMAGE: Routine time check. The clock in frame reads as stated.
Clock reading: 3:49
